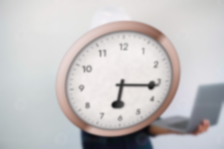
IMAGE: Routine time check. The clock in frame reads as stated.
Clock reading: 6:16
